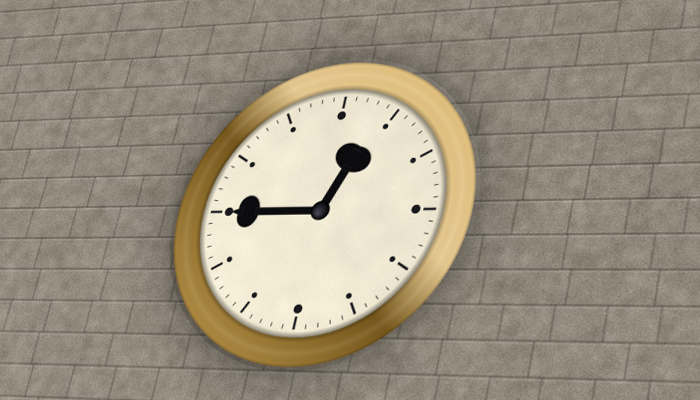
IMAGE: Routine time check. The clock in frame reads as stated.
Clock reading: 12:45
